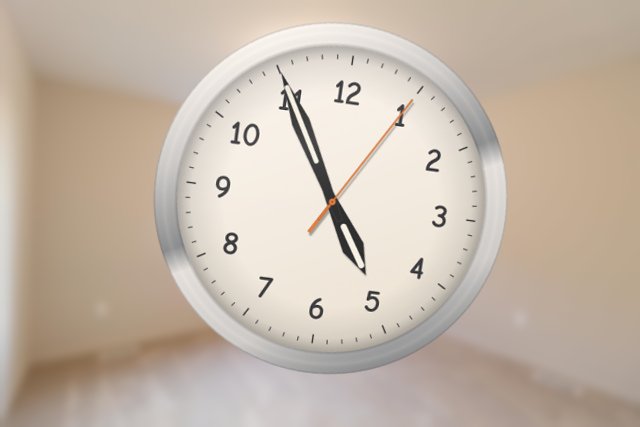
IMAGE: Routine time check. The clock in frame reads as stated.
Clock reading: 4:55:05
